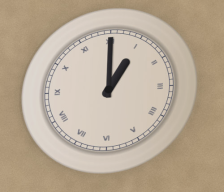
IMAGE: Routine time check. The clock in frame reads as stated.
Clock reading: 1:00
